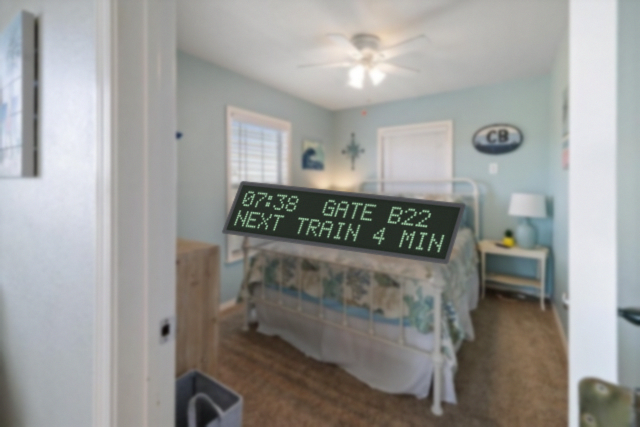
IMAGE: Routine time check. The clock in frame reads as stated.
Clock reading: 7:38
